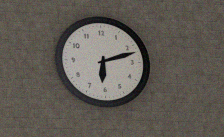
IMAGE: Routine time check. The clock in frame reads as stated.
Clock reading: 6:12
